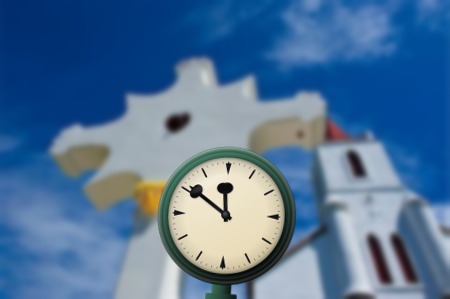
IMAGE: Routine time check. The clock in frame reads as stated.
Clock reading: 11:51
